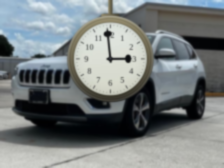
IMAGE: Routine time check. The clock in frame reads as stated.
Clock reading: 2:59
